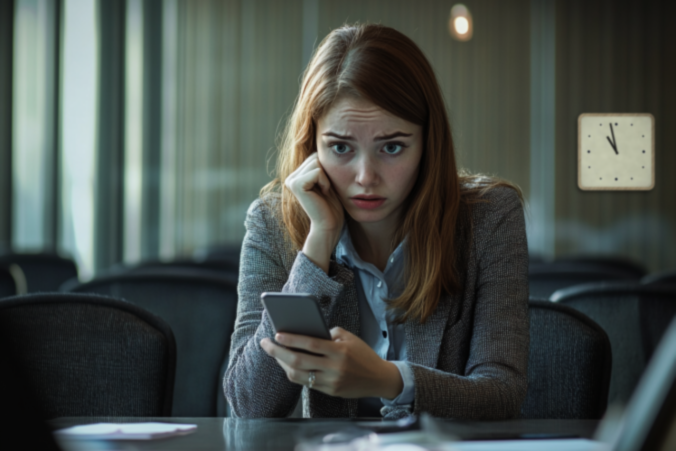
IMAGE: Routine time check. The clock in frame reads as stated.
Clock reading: 10:58
